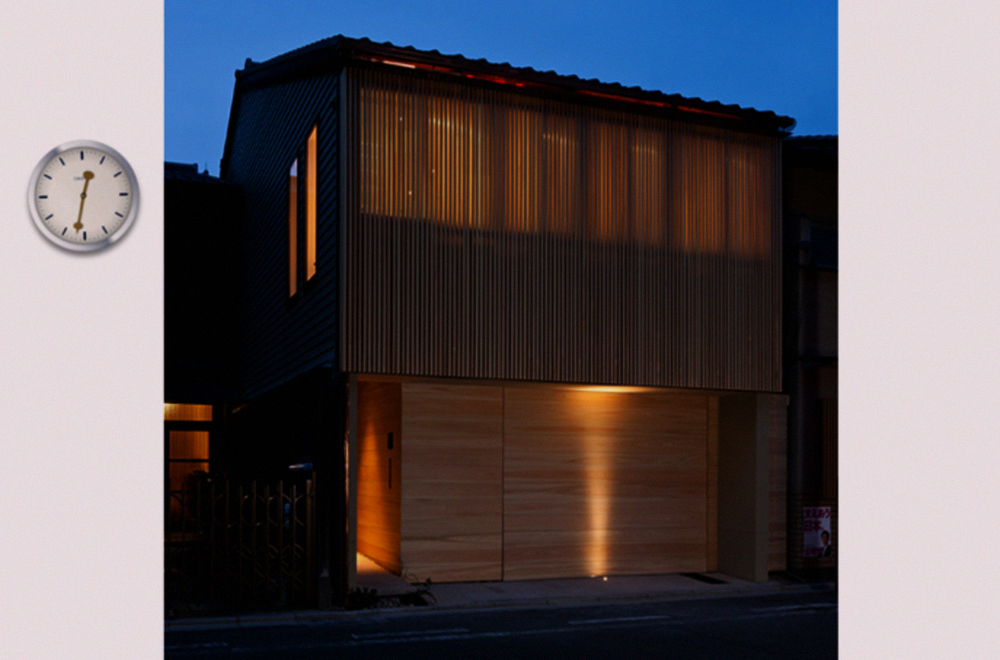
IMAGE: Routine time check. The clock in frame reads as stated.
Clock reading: 12:32
